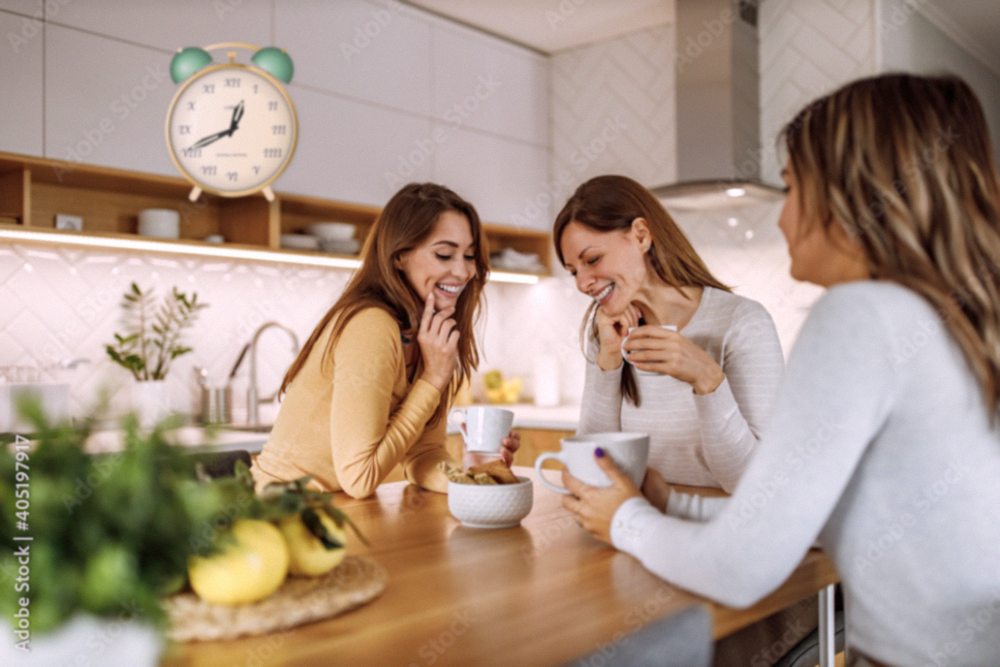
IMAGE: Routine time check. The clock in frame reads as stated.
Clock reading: 12:41
